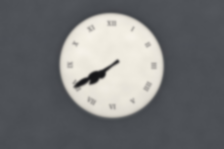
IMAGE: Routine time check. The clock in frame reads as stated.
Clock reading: 7:40
